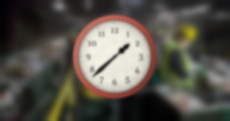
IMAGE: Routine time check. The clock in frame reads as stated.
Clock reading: 1:38
